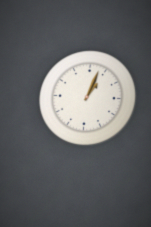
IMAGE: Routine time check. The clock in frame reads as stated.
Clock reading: 1:03
